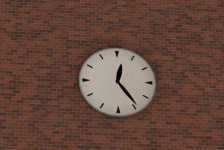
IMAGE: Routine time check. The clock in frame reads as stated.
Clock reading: 12:24
